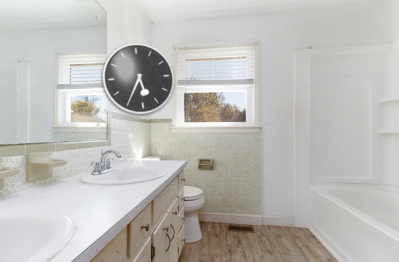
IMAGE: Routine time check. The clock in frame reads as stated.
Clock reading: 5:35
